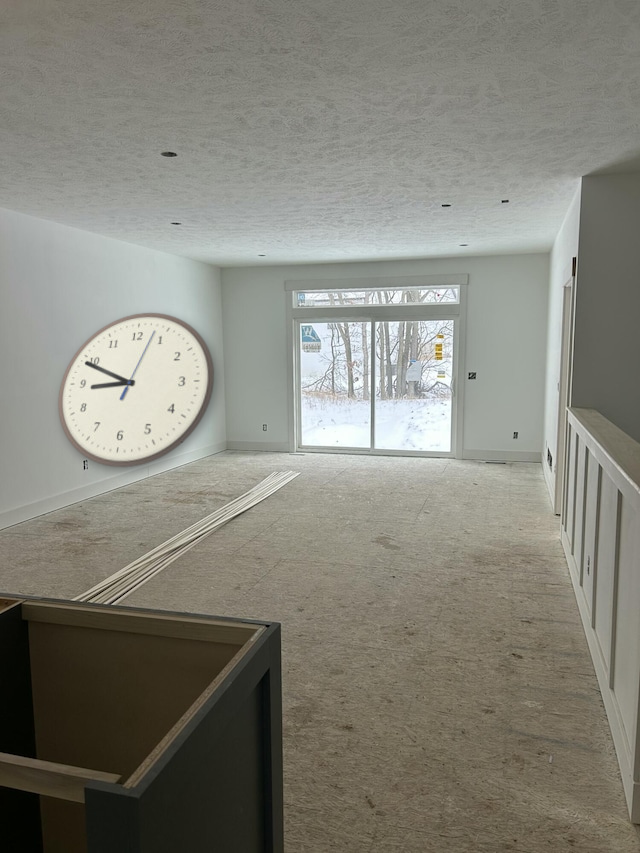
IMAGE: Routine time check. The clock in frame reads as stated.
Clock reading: 8:49:03
